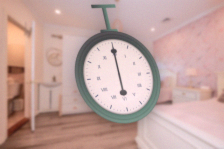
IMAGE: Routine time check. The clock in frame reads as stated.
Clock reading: 6:00
